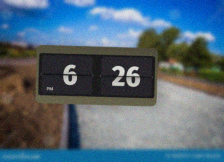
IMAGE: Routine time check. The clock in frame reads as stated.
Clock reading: 6:26
